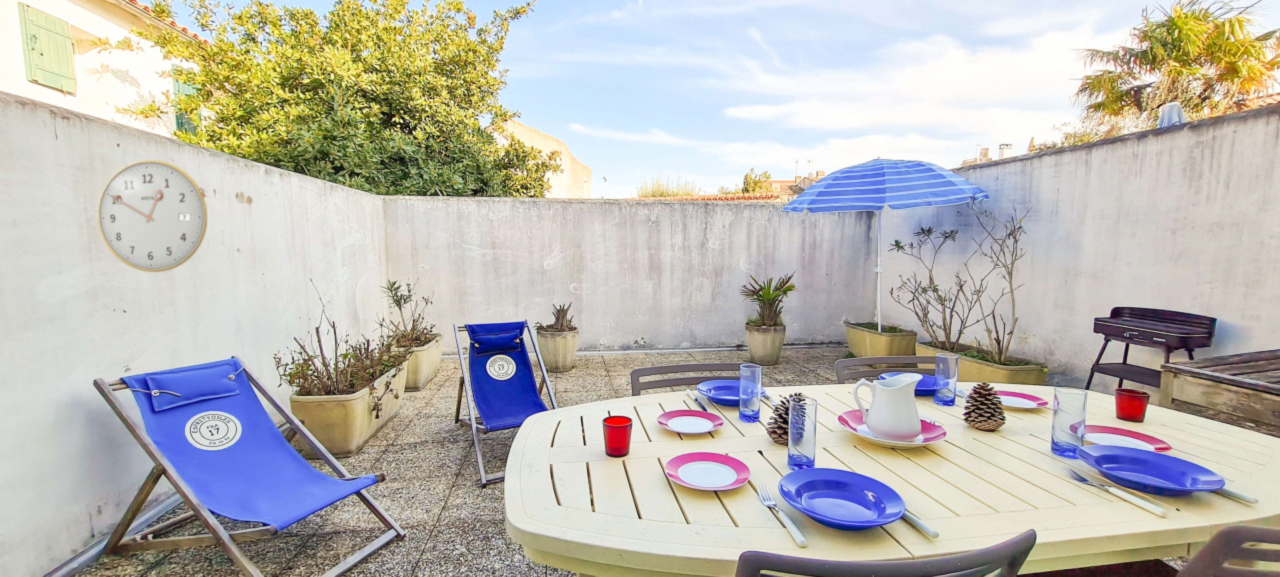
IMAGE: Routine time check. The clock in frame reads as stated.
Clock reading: 12:50
